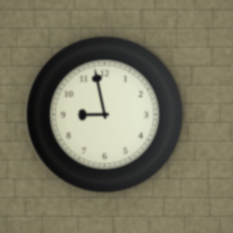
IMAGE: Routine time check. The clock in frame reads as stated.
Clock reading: 8:58
